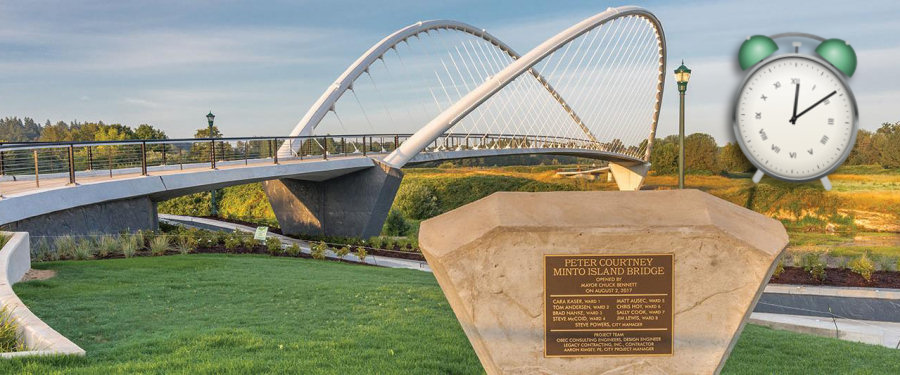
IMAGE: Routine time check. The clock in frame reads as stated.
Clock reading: 12:09
